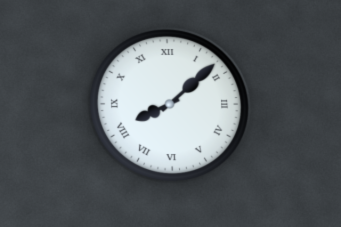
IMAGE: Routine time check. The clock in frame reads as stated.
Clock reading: 8:08
